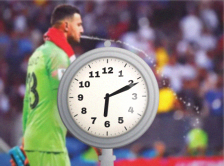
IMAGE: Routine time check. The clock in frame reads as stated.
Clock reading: 6:11
